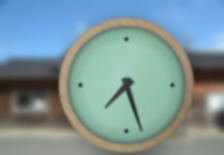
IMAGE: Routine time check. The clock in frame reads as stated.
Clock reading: 7:27
